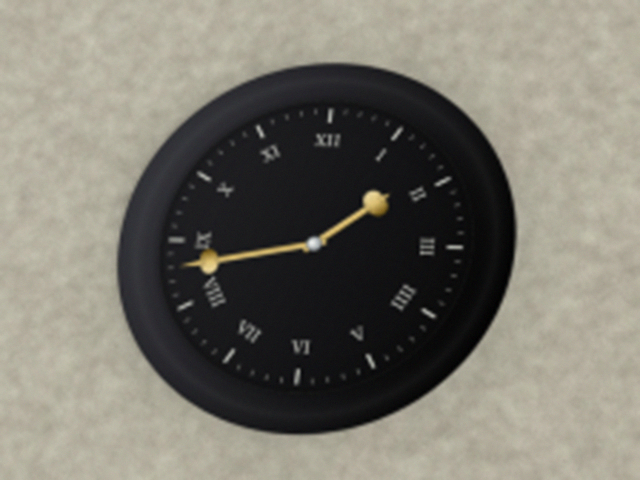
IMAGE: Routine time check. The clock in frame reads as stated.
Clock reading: 1:43
